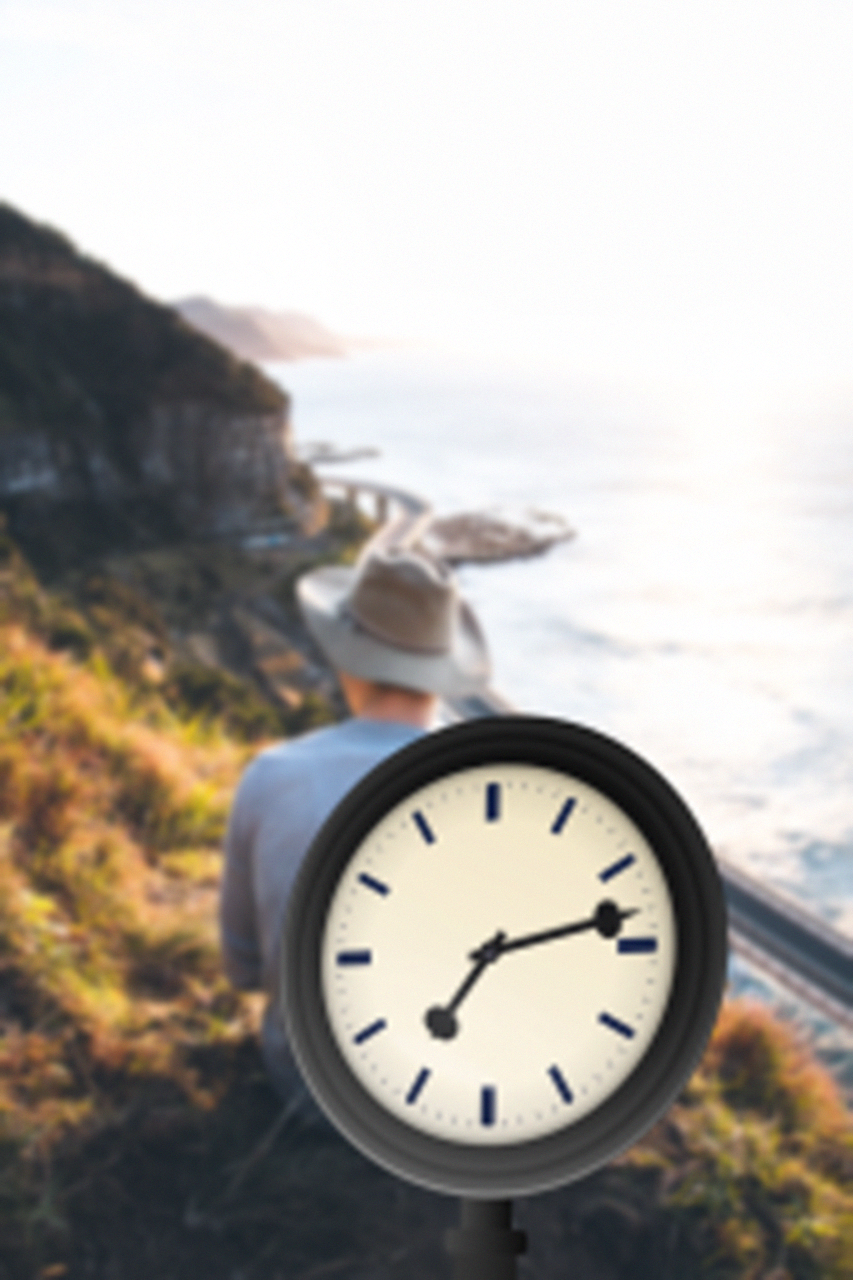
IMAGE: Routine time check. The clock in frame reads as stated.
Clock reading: 7:13
